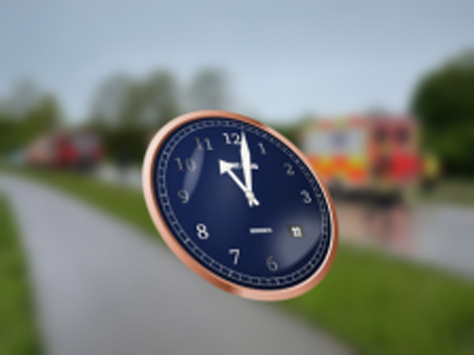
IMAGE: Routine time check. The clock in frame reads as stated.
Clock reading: 11:02
